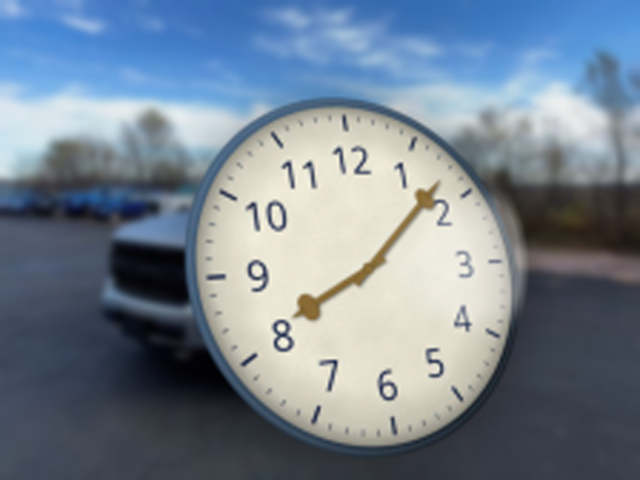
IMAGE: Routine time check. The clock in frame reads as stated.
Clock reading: 8:08
